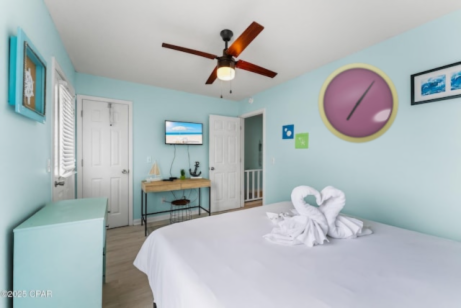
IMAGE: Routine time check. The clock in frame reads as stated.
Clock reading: 7:06
